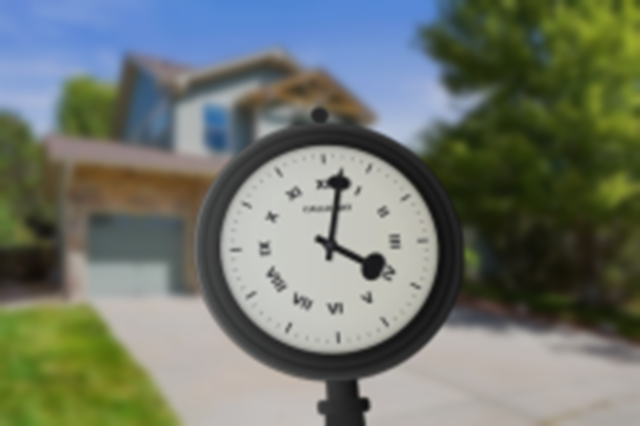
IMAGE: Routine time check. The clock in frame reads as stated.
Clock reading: 4:02
